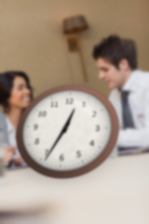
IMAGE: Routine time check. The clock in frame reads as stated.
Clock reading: 12:34
